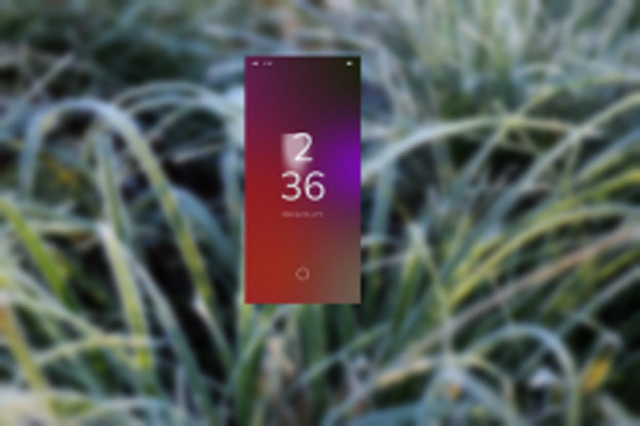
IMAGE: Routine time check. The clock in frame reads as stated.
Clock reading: 2:36
